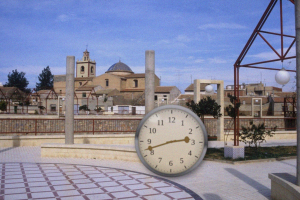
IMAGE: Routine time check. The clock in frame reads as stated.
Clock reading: 2:42
